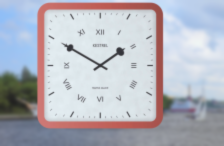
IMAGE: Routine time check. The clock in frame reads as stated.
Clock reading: 1:50
